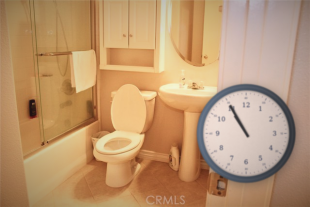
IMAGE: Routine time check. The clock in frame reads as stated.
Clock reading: 10:55
